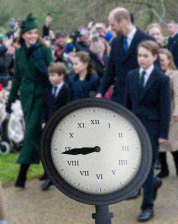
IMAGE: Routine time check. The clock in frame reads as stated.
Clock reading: 8:44
